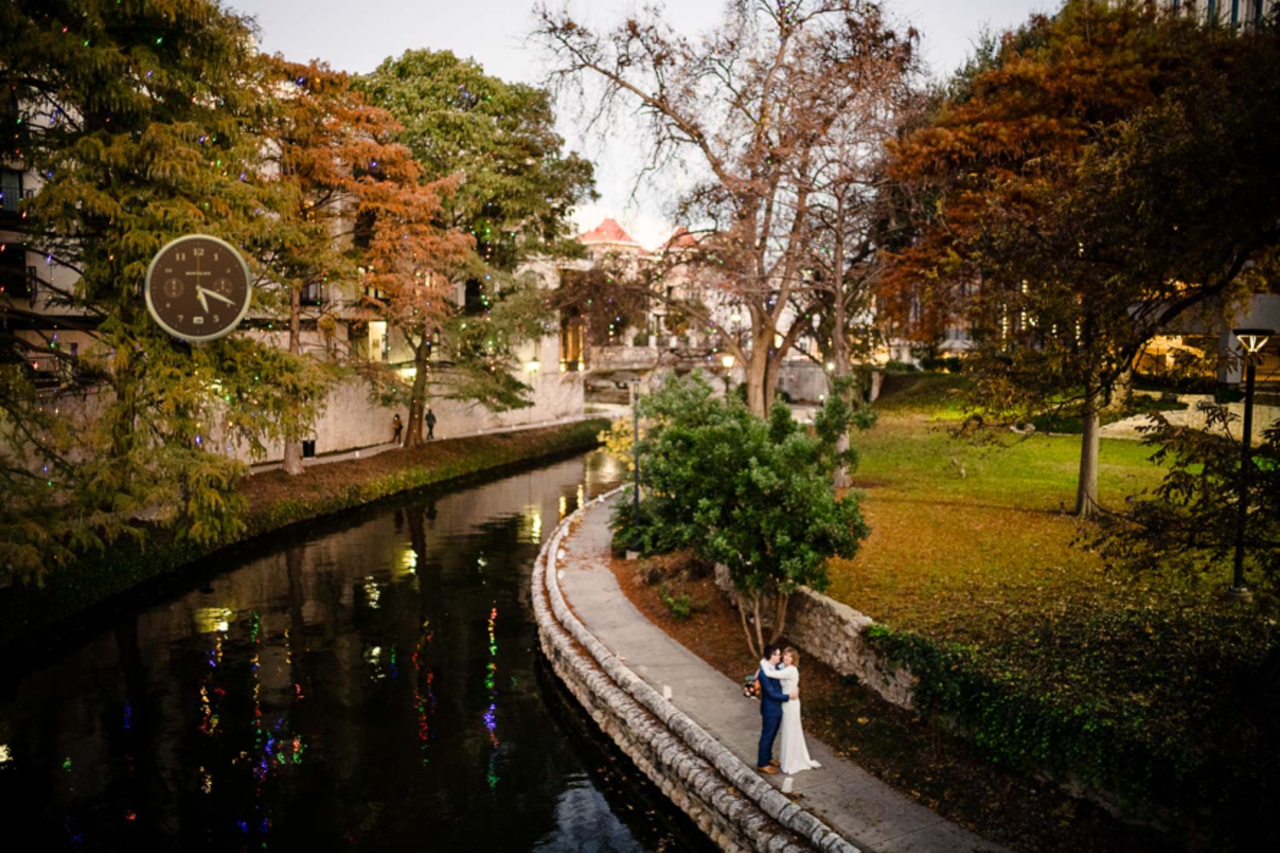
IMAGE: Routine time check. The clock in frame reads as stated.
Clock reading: 5:19
